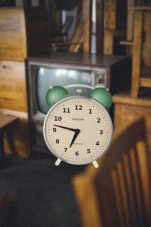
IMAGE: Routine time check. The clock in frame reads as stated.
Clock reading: 6:47
